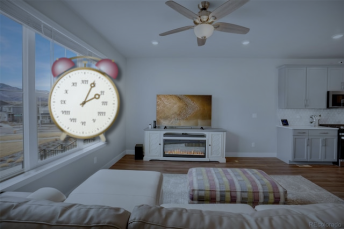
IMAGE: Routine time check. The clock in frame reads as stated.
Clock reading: 2:04
